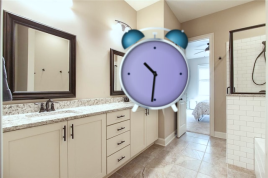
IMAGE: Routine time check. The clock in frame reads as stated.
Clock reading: 10:31
